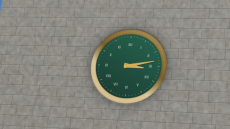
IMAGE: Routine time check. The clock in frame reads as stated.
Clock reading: 3:13
